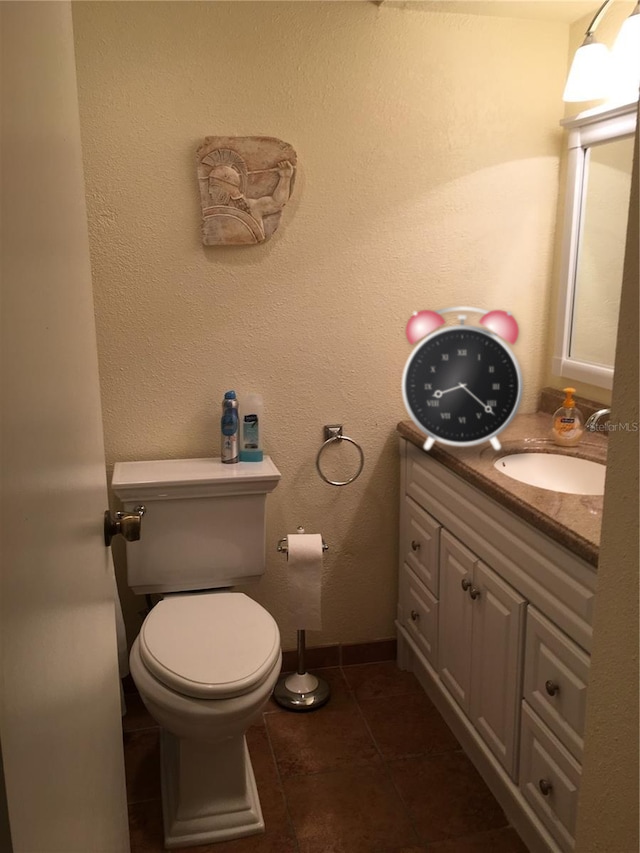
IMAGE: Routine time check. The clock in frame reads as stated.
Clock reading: 8:22
